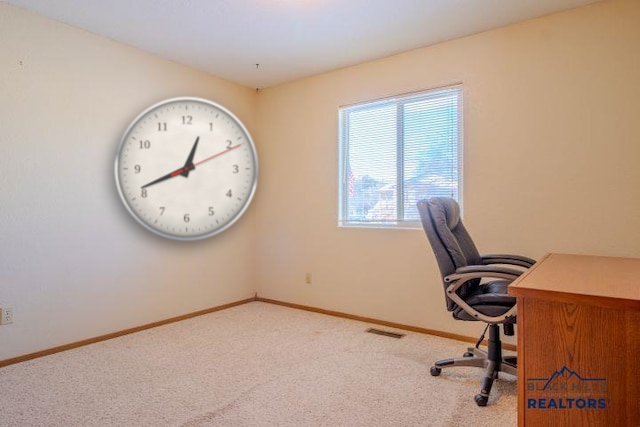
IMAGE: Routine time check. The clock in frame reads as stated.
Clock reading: 12:41:11
